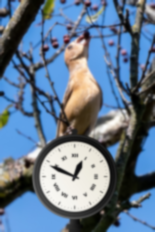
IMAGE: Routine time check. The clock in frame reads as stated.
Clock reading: 12:49
